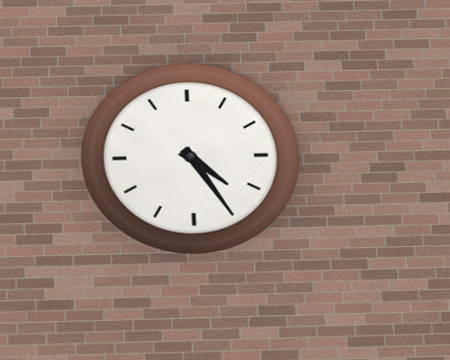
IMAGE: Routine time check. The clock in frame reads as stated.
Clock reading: 4:25
